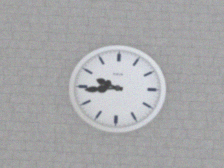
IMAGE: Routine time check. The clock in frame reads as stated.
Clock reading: 9:44
